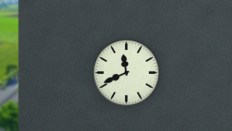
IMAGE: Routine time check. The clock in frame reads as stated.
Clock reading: 11:41
